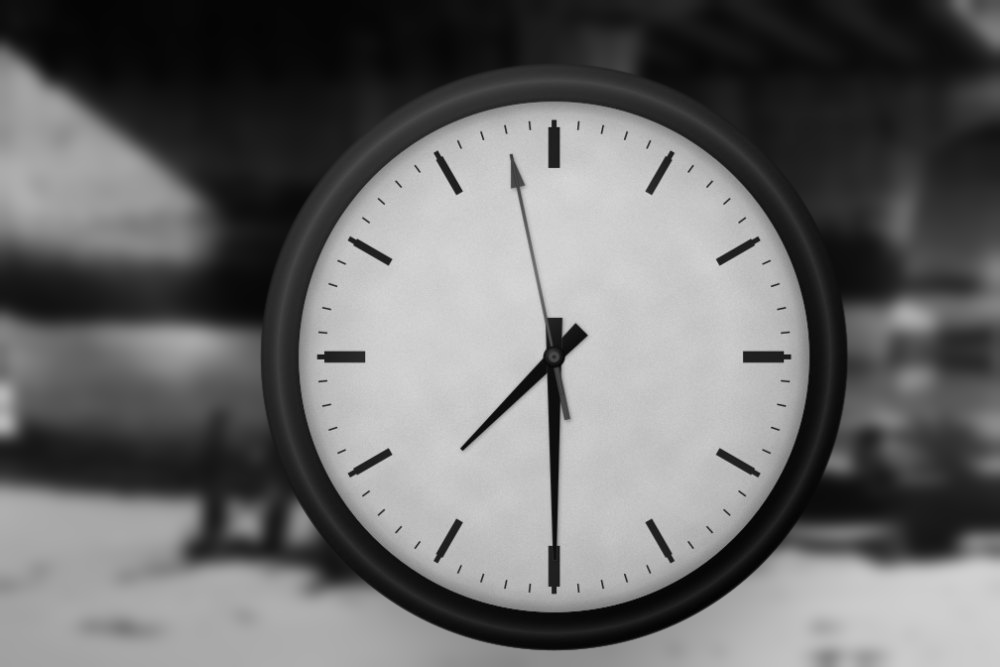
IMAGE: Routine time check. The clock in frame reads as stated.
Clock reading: 7:29:58
